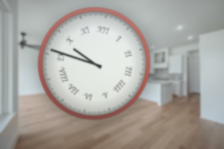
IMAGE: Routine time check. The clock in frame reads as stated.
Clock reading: 9:46
